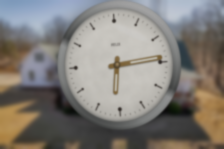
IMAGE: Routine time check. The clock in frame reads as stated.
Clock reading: 6:14
